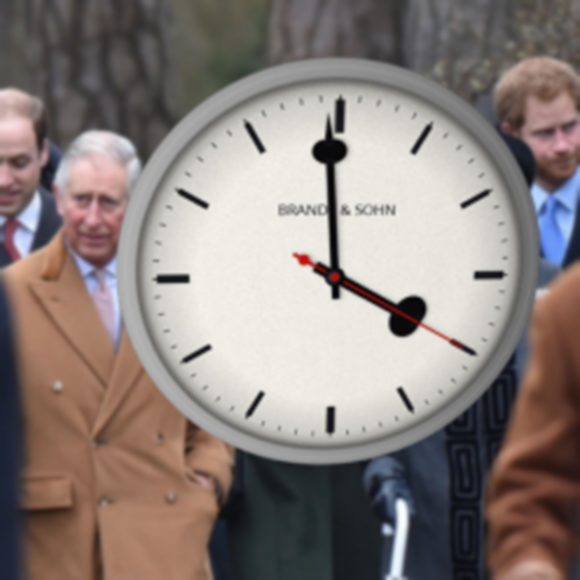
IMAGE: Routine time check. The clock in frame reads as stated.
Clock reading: 3:59:20
